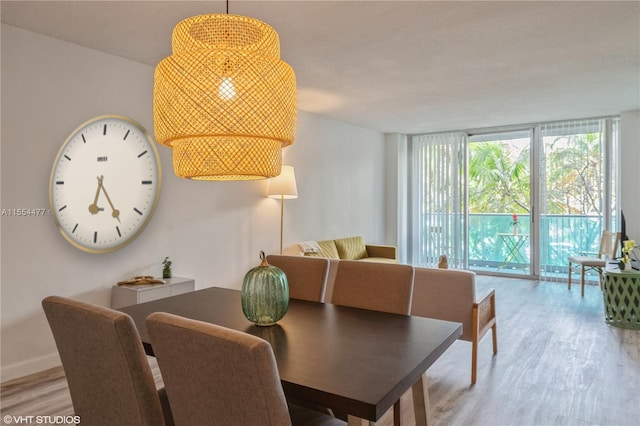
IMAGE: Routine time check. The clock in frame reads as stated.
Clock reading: 6:24
